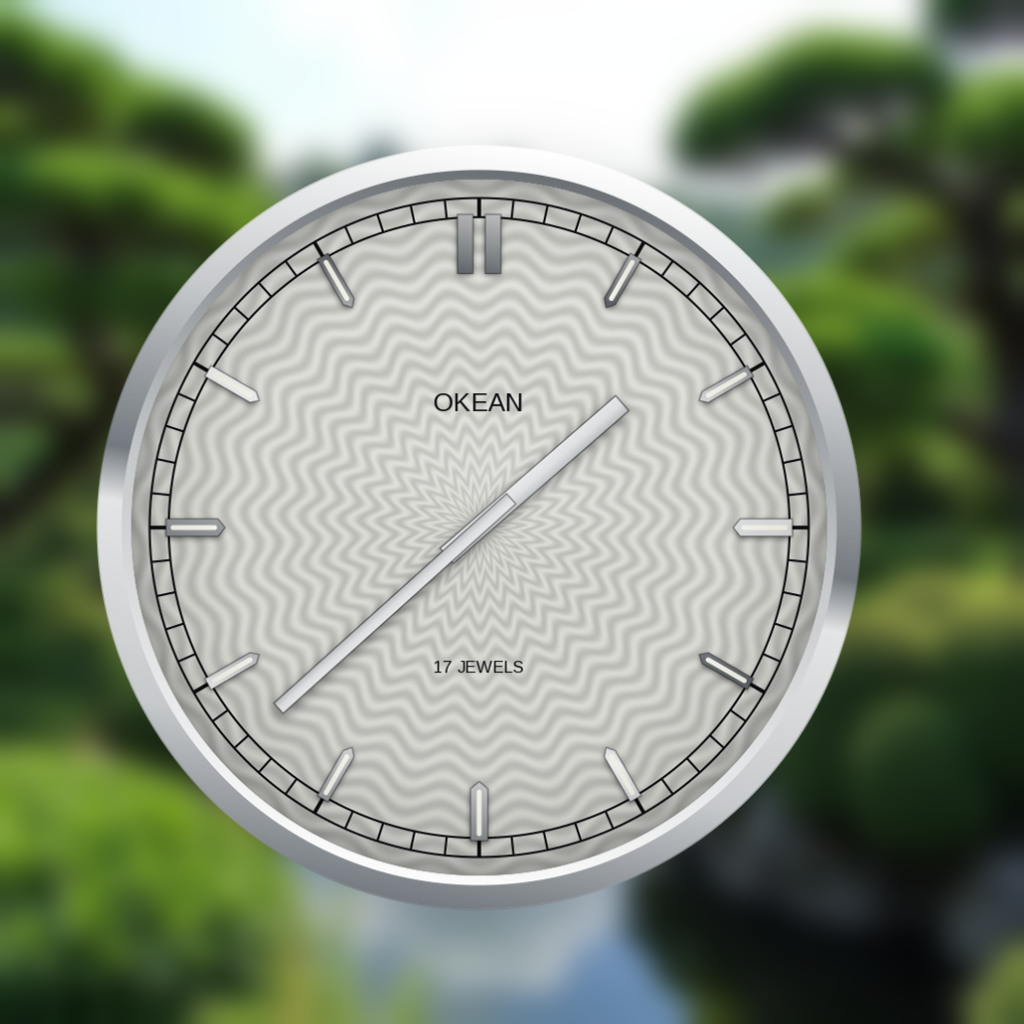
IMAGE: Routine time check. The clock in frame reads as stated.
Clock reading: 1:38
